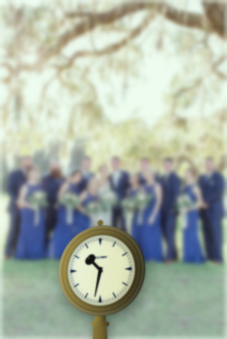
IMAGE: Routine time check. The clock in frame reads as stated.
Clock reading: 10:32
